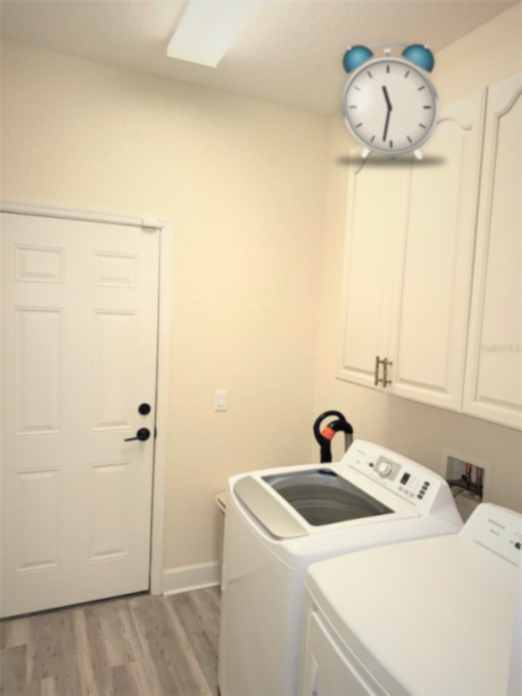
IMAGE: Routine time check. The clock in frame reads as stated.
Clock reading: 11:32
